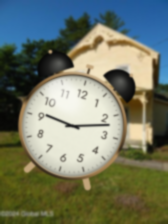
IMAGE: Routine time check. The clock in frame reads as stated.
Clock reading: 9:12
